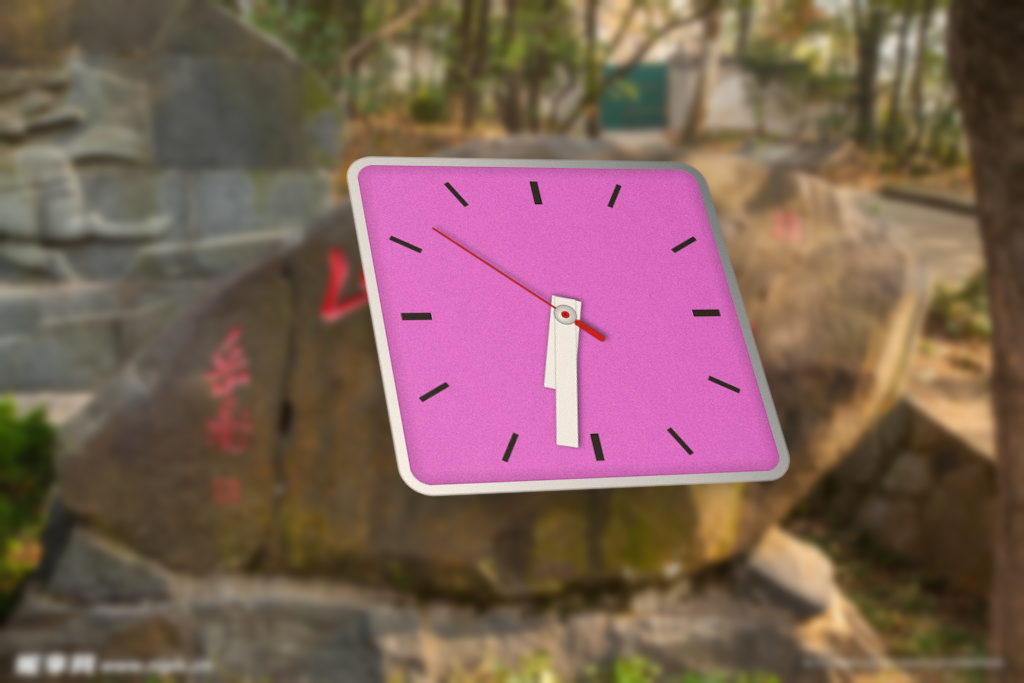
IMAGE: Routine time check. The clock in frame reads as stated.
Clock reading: 6:31:52
